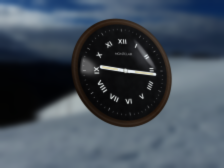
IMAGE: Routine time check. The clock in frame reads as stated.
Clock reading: 9:16
